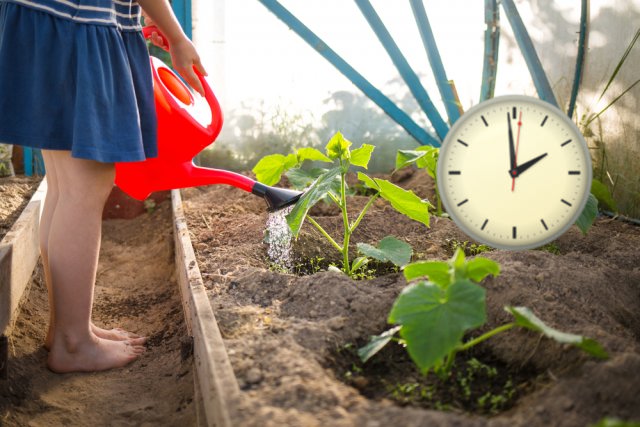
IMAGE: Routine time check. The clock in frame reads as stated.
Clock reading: 1:59:01
